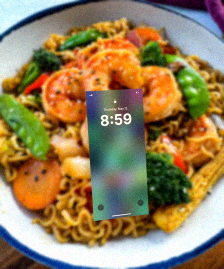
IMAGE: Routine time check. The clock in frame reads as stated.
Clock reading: 8:59
